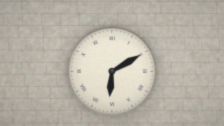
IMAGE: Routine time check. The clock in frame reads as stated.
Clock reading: 6:10
